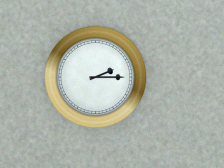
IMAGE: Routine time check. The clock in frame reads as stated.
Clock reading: 2:15
